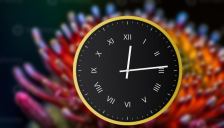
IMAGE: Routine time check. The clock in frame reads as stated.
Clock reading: 12:14
